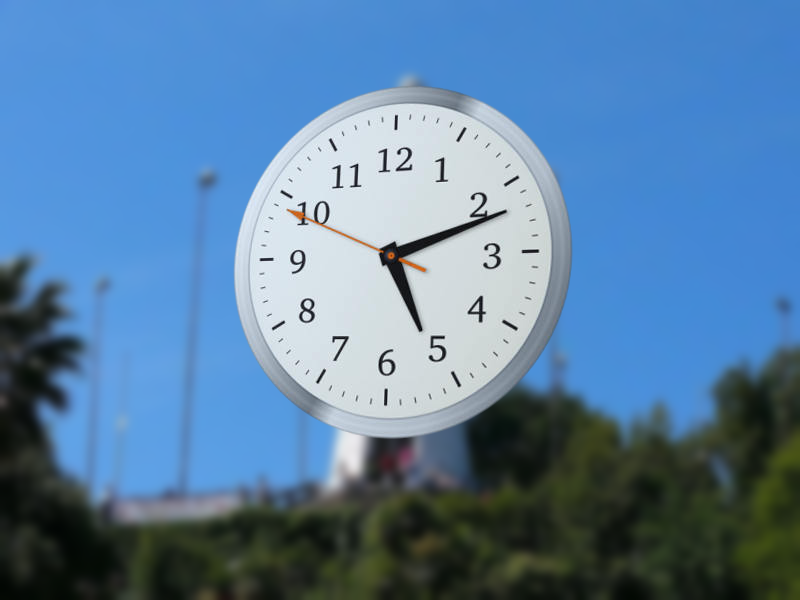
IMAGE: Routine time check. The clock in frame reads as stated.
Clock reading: 5:11:49
